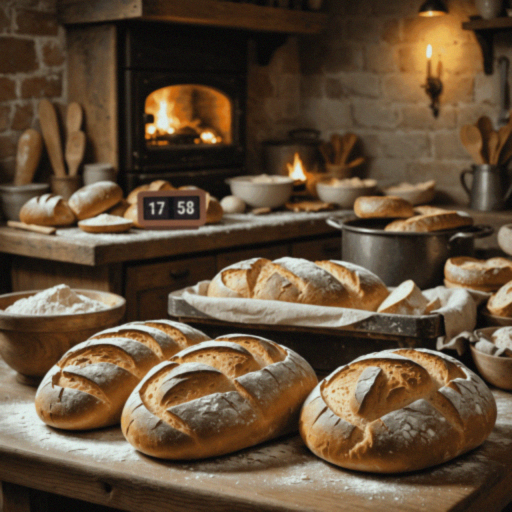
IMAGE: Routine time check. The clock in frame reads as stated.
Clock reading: 17:58
